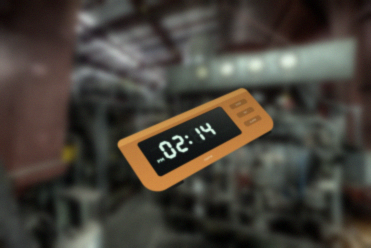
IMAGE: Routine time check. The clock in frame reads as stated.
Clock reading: 2:14
